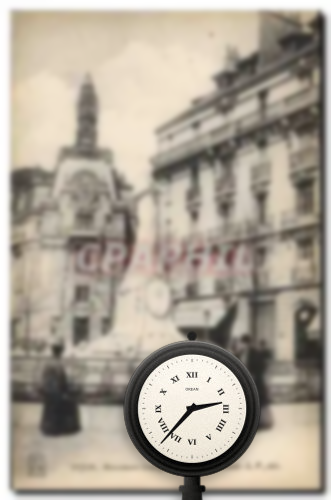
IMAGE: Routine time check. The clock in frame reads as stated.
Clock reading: 2:37
